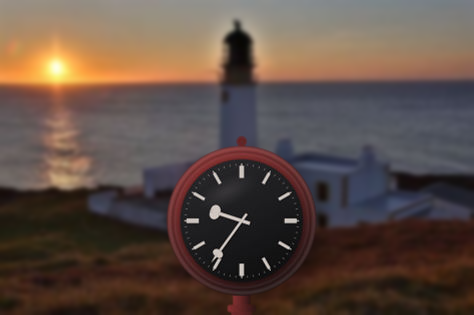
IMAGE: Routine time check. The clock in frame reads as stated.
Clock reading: 9:36
